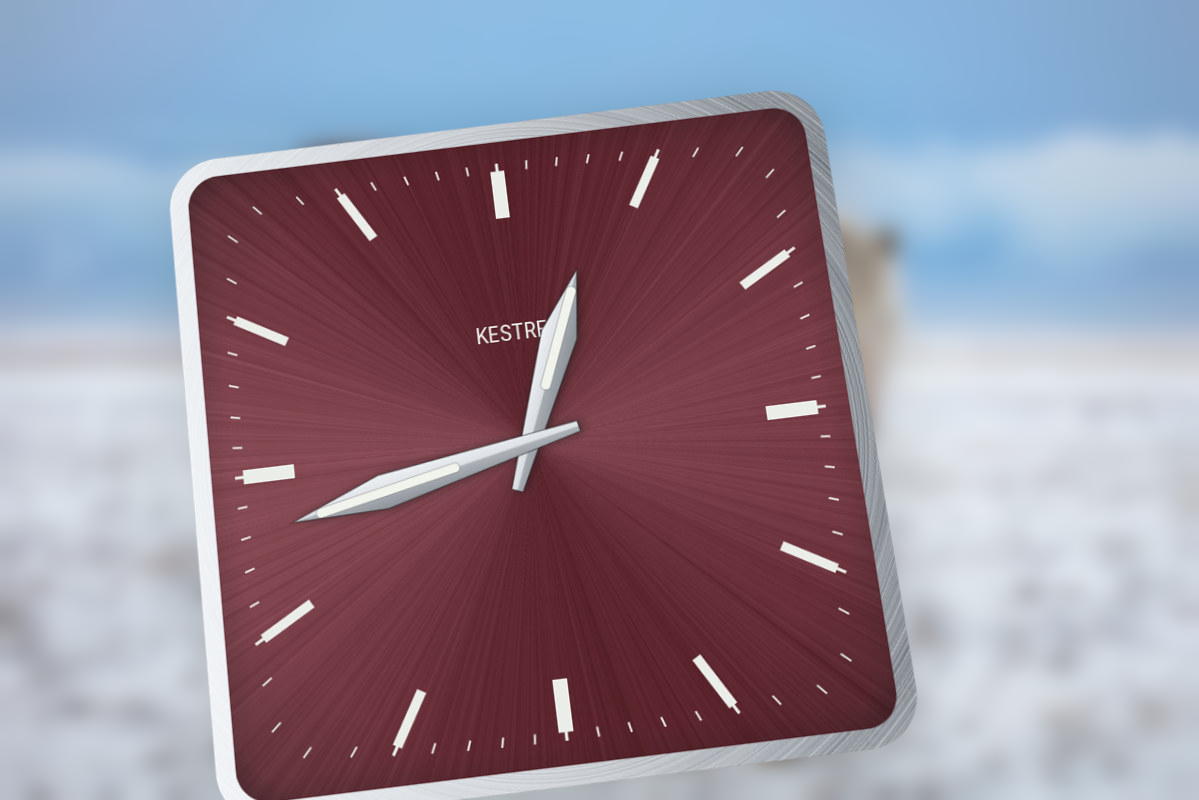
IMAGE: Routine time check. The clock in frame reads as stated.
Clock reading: 12:43
